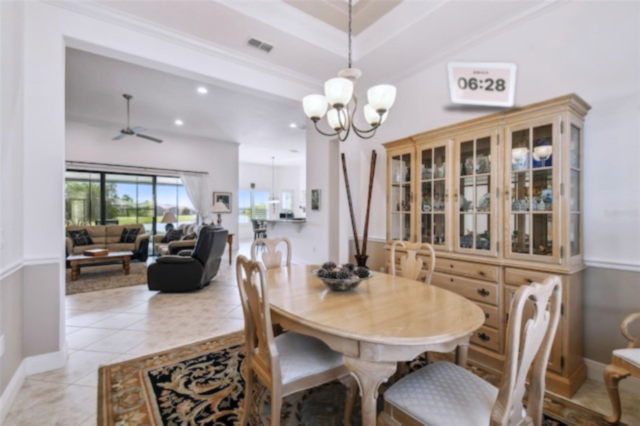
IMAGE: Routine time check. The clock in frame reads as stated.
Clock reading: 6:28
